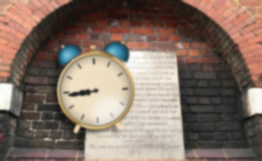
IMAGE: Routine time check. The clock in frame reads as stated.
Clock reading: 8:44
